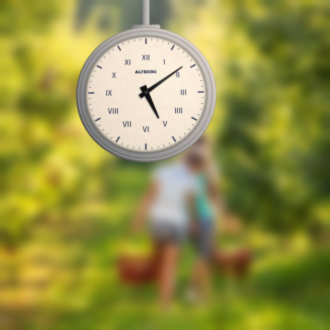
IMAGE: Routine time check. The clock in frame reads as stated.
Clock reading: 5:09
